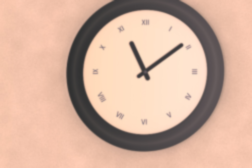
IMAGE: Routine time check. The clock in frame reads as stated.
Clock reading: 11:09
